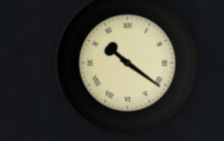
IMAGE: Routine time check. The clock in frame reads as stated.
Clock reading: 10:21
